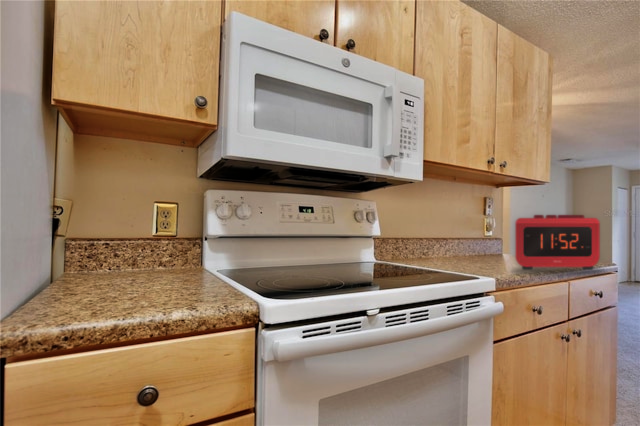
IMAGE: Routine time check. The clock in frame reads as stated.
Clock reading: 11:52
